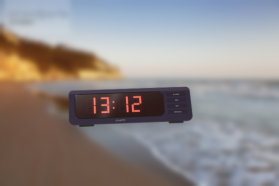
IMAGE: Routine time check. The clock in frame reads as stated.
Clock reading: 13:12
